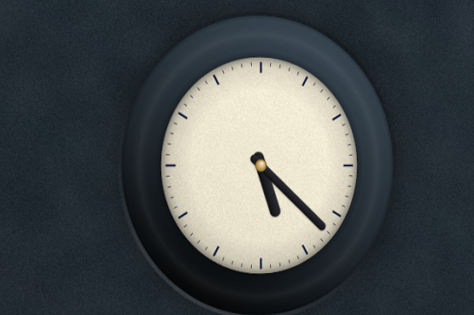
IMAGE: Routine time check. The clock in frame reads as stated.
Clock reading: 5:22
